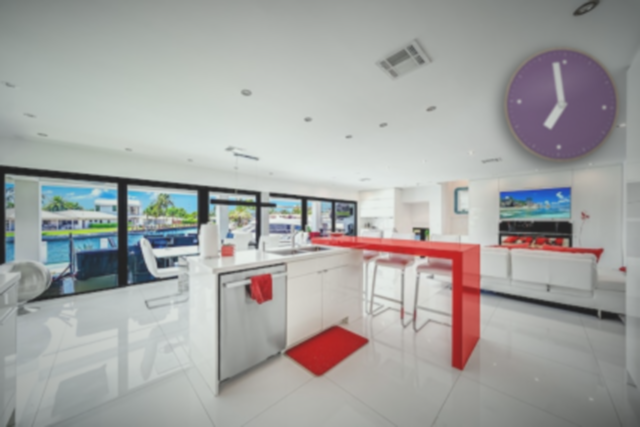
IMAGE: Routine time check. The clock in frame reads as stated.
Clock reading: 6:58
